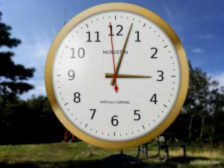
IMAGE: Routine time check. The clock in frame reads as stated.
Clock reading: 3:02:59
